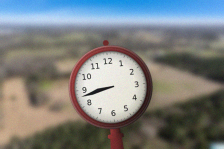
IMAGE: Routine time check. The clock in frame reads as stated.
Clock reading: 8:43
